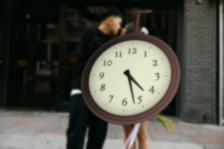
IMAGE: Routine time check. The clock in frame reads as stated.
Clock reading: 4:27
